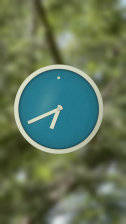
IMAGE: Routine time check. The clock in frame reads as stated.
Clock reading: 6:41
